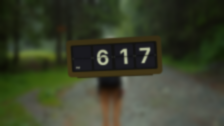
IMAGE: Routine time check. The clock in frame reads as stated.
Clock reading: 6:17
